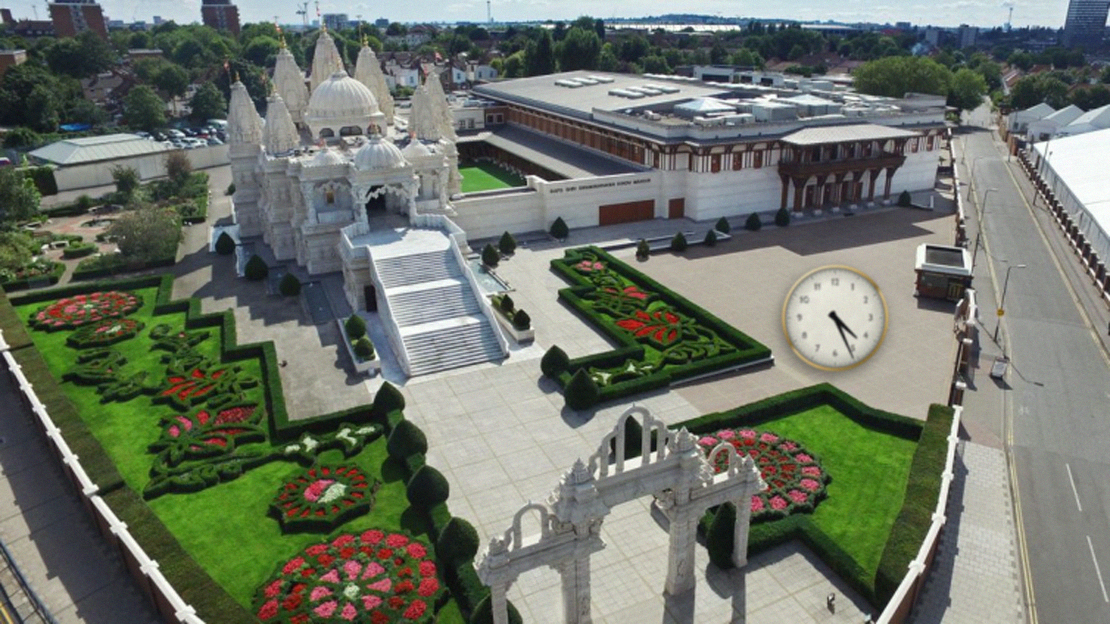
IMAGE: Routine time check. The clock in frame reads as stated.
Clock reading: 4:26
